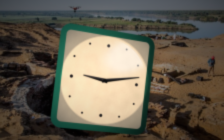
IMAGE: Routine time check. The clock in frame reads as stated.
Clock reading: 9:13
